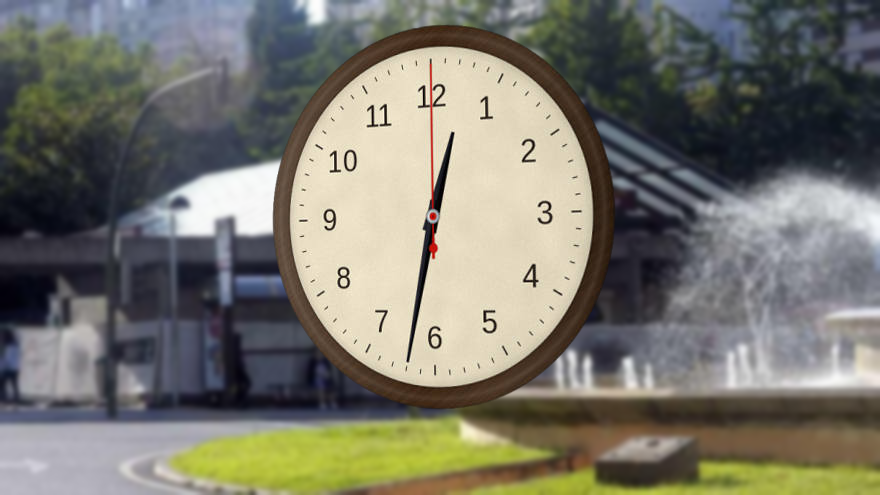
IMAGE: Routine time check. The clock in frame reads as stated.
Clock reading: 12:32:00
